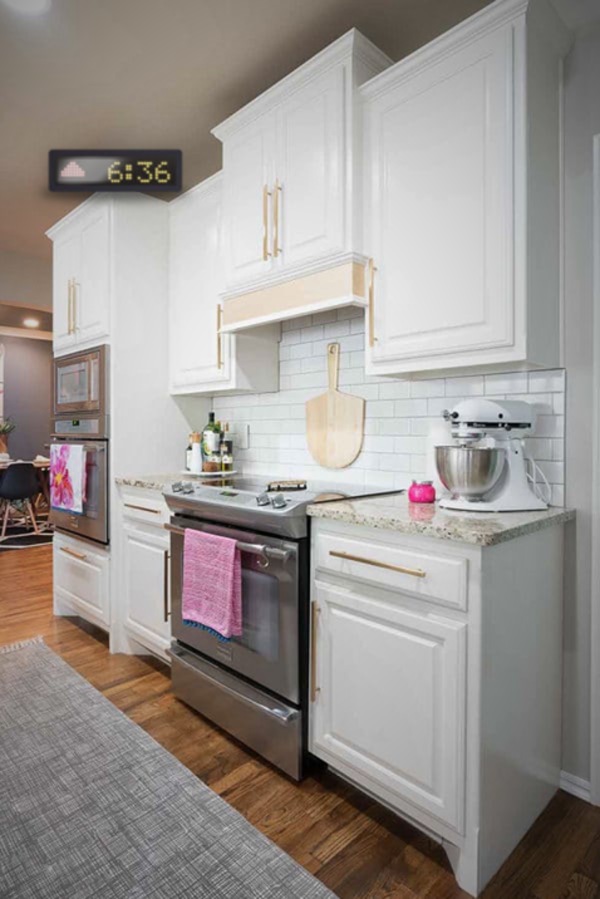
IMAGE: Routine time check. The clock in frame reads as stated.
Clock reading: 6:36
